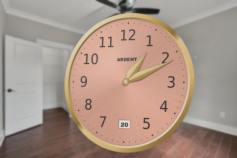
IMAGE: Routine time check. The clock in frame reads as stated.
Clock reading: 1:11
